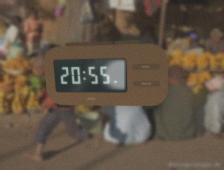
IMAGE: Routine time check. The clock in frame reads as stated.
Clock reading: 20:55
